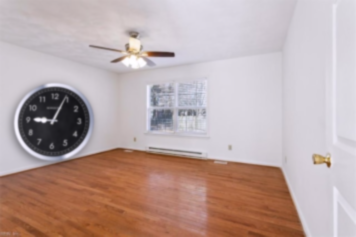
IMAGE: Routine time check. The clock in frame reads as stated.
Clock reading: 9:04
